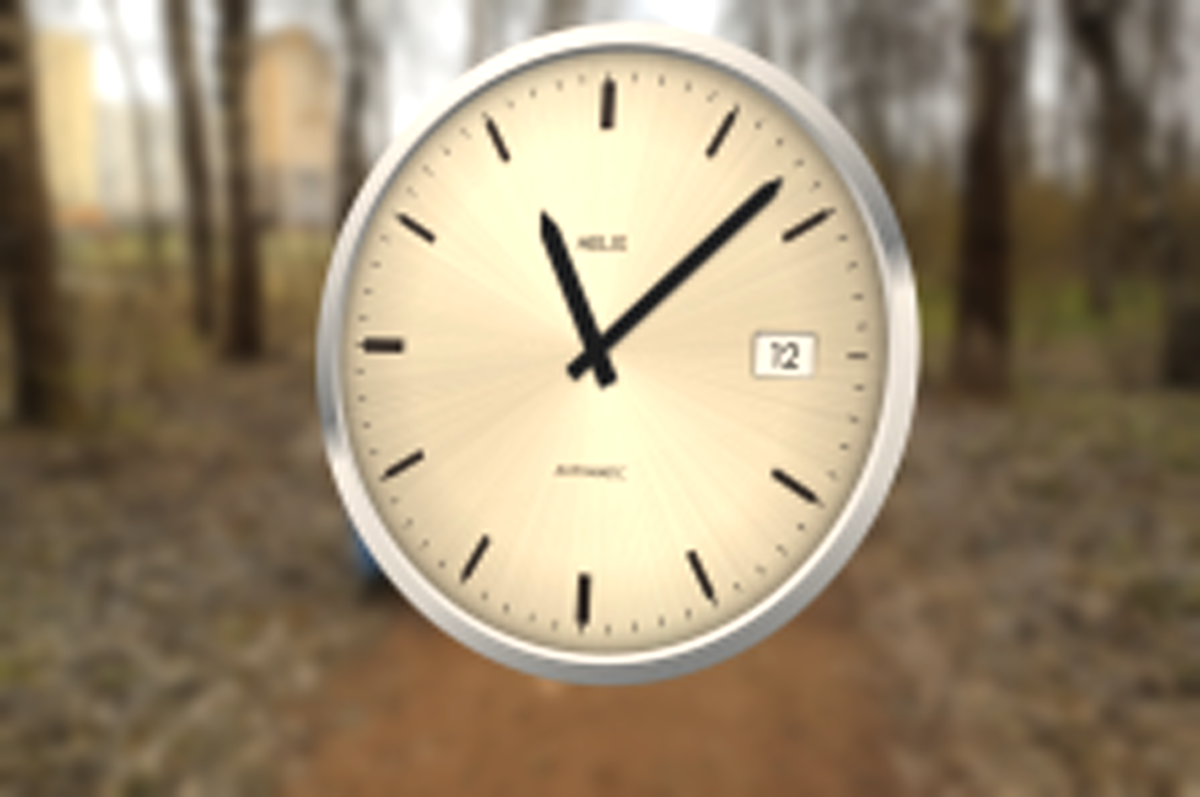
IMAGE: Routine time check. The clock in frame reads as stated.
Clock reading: 11:08
